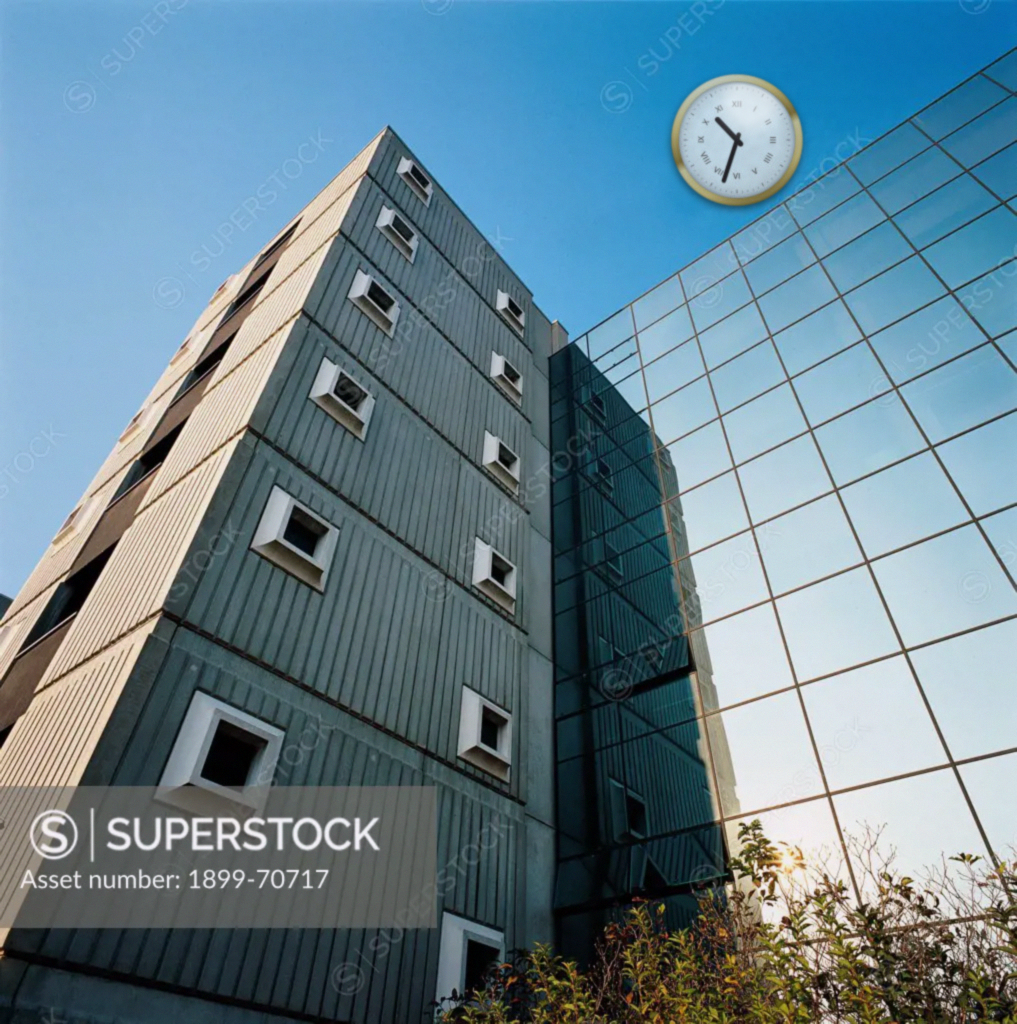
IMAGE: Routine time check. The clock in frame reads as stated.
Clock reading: 10:33
